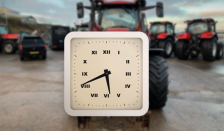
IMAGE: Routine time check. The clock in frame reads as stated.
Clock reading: 5:41
